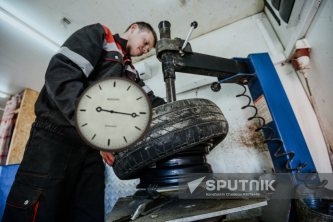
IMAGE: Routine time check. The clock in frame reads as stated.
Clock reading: 9:16
